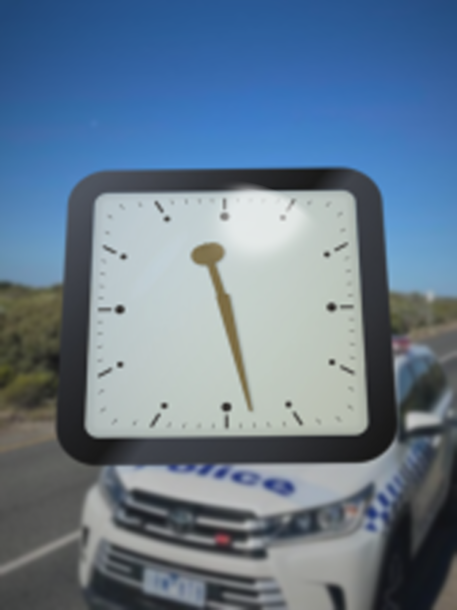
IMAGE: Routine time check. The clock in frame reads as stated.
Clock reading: 11:28
